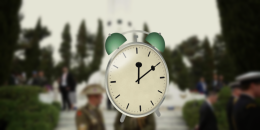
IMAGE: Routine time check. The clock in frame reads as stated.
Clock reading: 12:10
